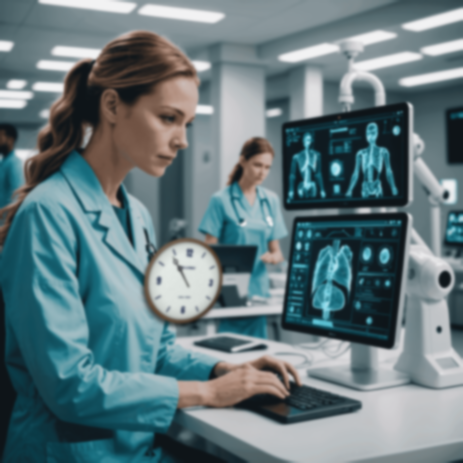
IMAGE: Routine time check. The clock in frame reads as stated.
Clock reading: 10:54
